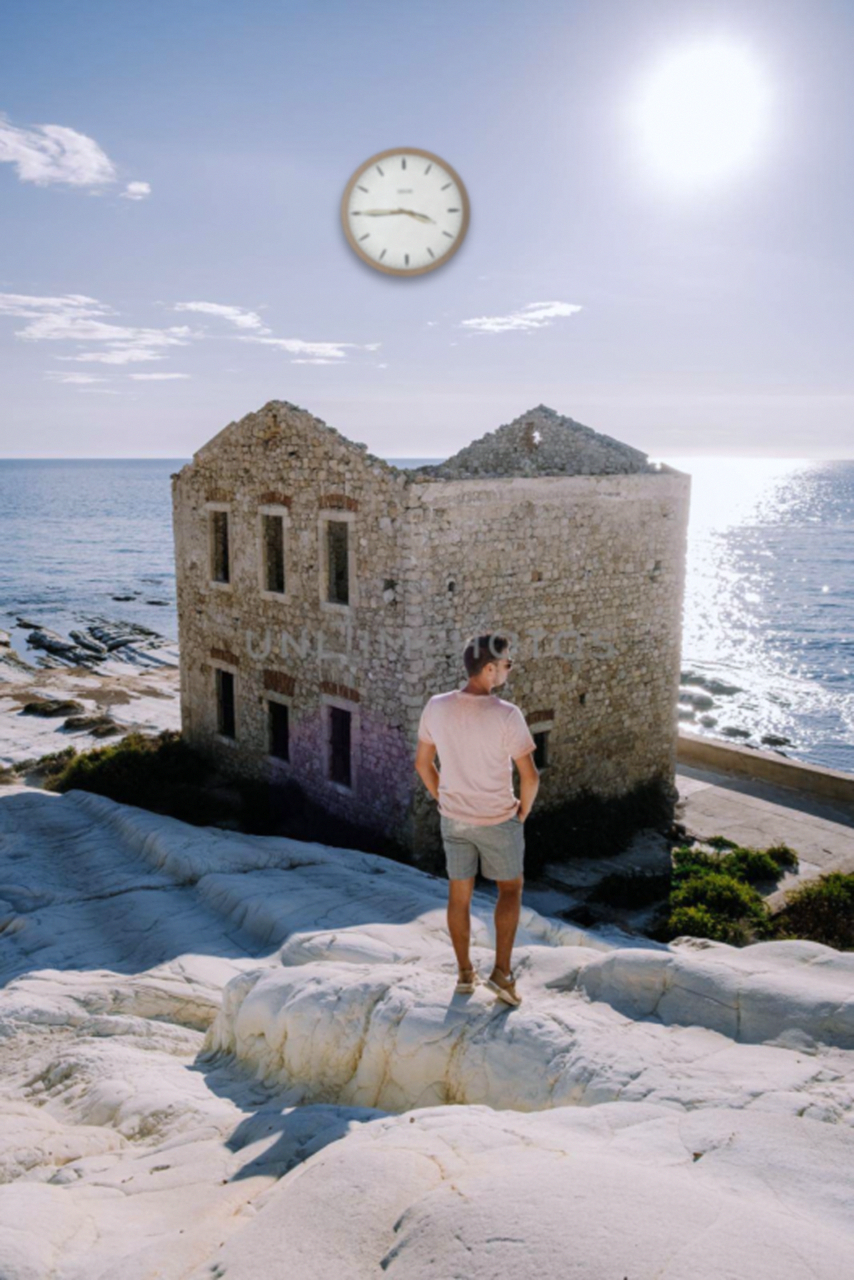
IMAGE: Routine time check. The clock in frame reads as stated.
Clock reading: 3:45
